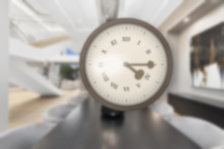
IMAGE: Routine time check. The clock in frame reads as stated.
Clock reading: 4:15
